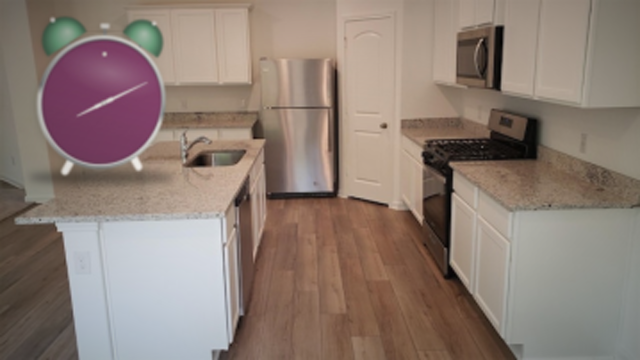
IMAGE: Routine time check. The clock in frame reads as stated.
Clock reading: 8:11
